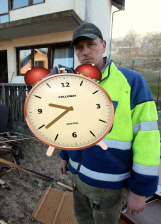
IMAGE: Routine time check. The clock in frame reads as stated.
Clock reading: 9:39
